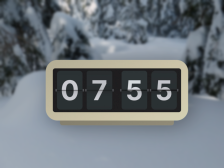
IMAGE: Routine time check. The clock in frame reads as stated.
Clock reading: 7:55
